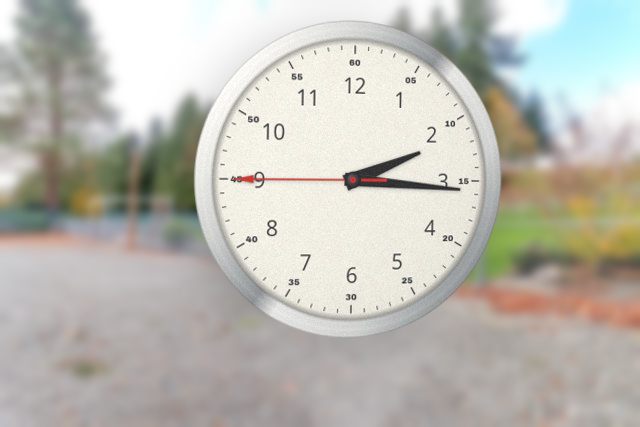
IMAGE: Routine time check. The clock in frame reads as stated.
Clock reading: 2:15:45
